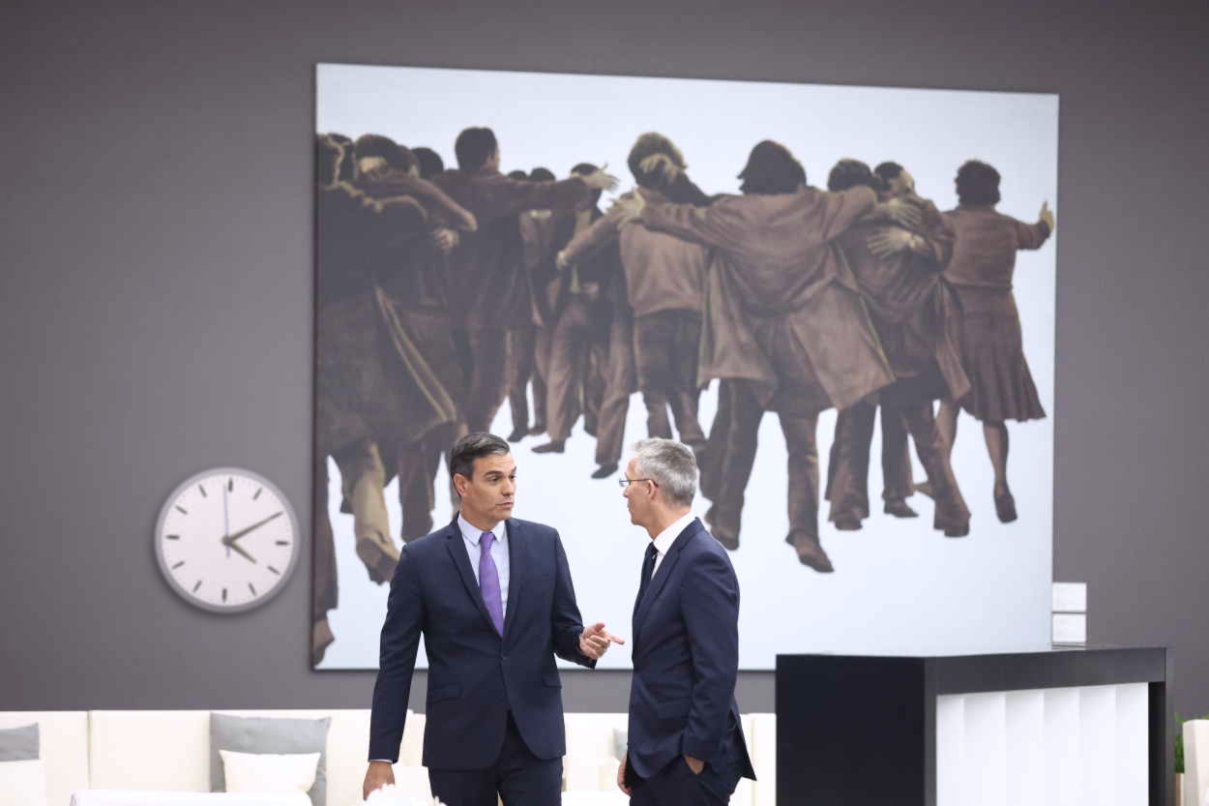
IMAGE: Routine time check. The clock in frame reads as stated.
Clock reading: 4:09:59
